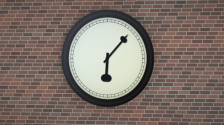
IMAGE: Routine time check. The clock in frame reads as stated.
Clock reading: 6:07
